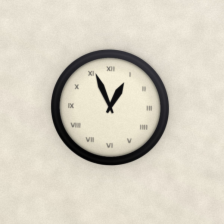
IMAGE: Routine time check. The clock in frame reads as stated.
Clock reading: 12:56
